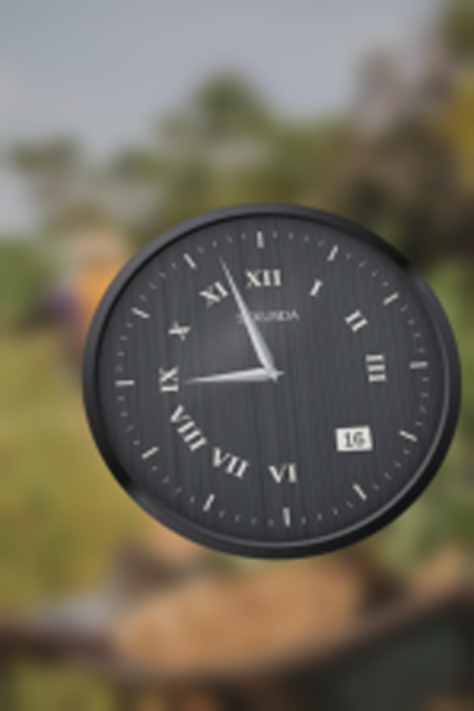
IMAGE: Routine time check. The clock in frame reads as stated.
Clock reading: 8:57
